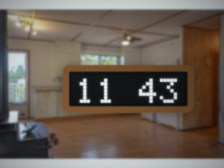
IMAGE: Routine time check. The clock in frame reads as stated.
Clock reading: 11:43
